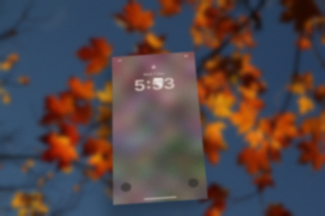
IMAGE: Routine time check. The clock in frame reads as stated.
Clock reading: 5:53
